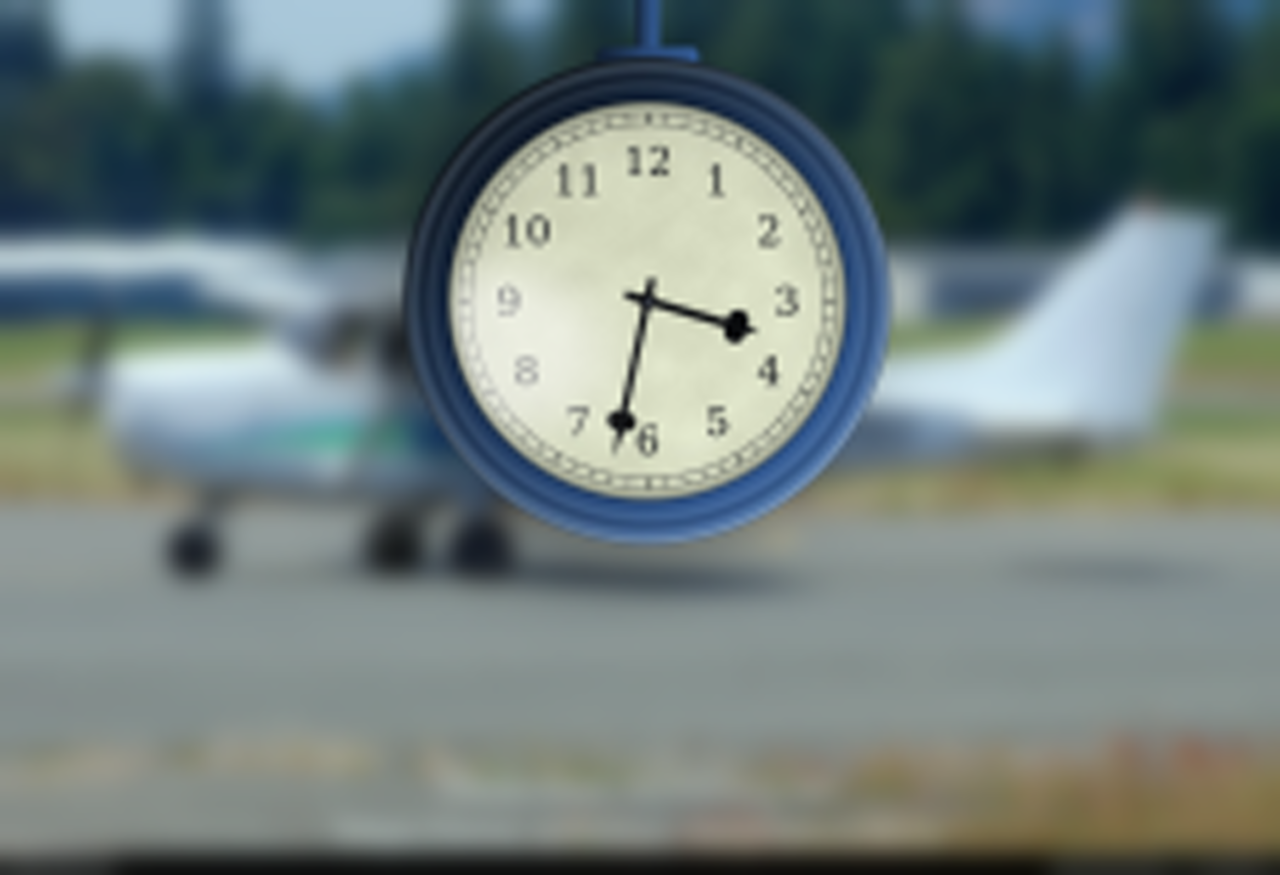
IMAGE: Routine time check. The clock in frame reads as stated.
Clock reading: 3:32
